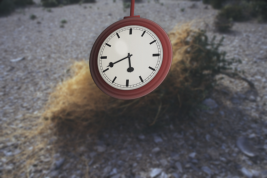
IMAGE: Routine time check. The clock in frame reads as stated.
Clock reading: 5:41
